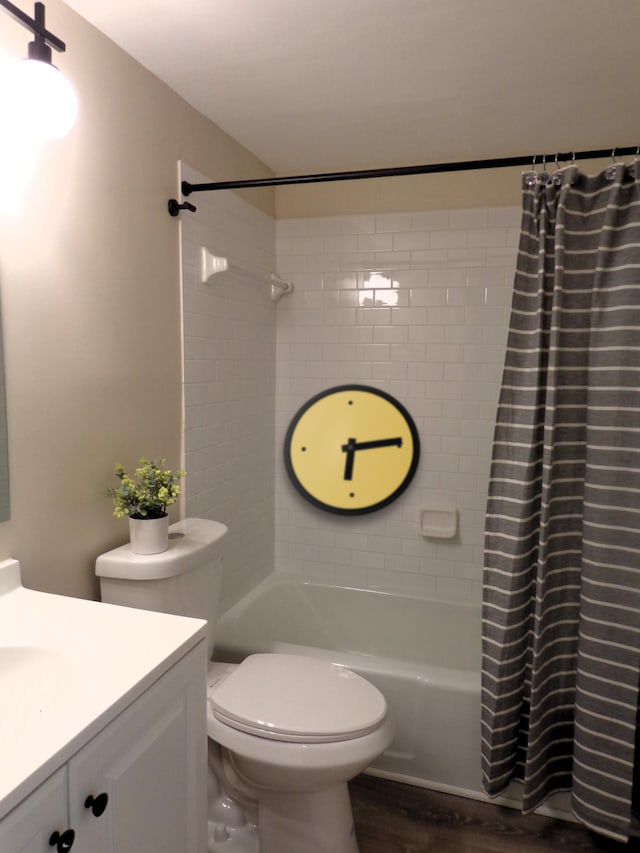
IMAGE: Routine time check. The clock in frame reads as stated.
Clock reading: 6:14
